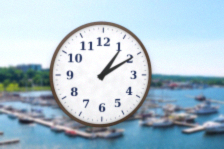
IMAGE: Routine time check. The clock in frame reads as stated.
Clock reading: 1:10
